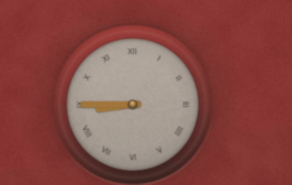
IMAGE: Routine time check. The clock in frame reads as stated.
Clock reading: 8:45
